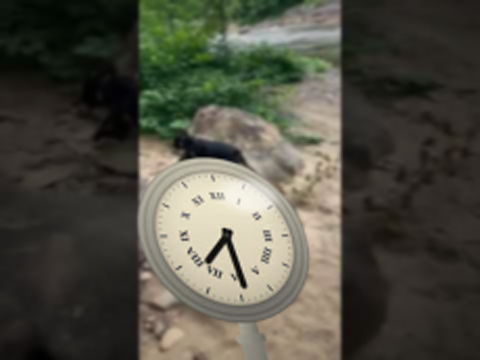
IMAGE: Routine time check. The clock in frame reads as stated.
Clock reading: 7:29
